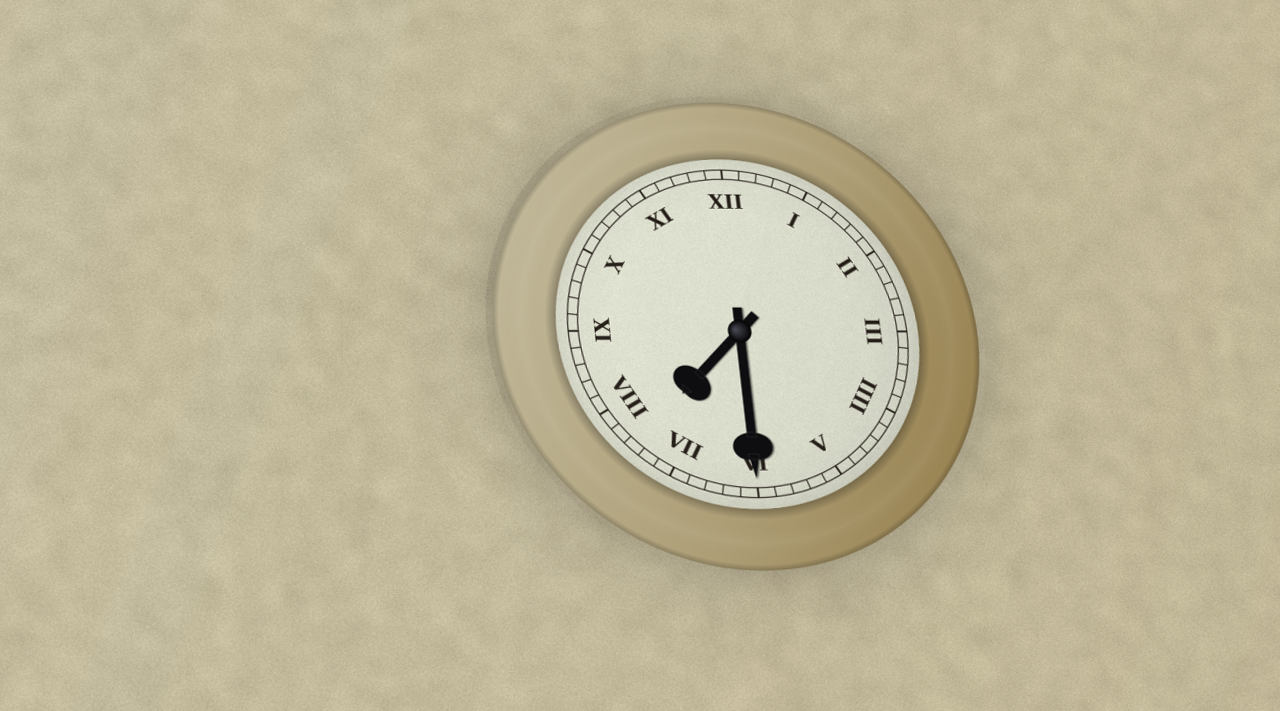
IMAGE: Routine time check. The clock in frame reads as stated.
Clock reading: 7:30
